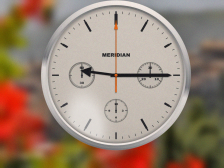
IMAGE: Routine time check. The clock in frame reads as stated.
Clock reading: 9:15
